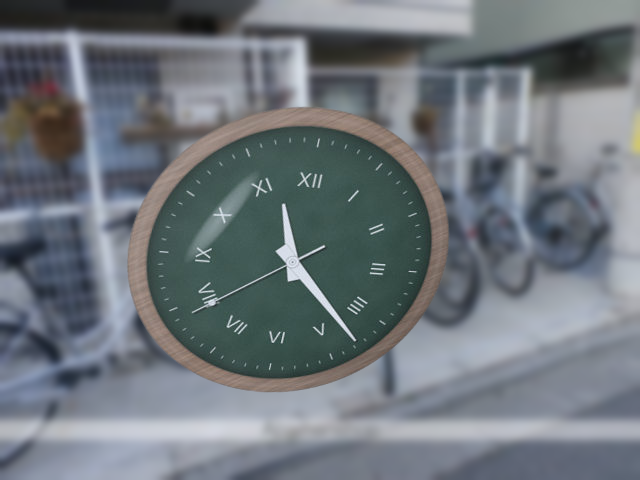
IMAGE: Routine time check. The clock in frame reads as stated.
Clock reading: 11:22:39
